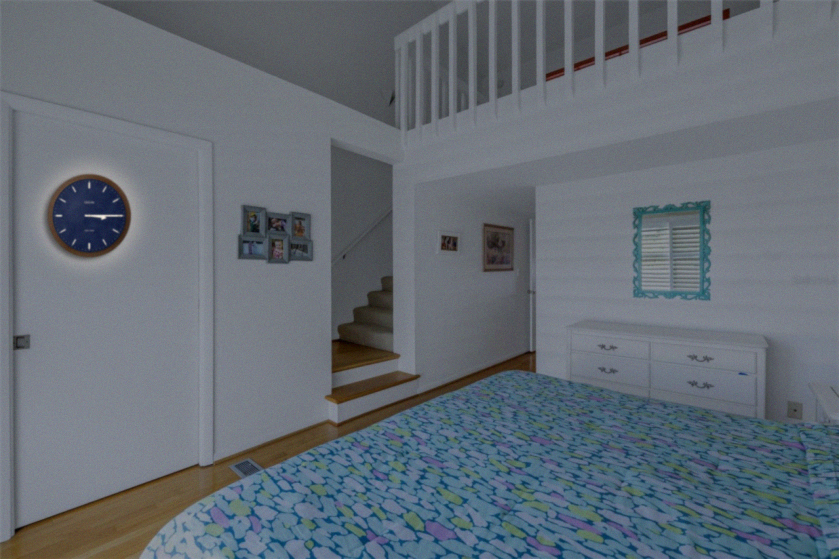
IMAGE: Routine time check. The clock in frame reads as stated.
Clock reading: 3:15
